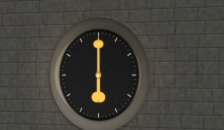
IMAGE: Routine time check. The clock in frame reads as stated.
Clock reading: 6:00
